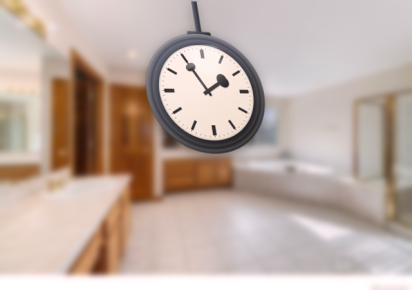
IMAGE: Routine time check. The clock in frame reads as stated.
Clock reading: 1:55
